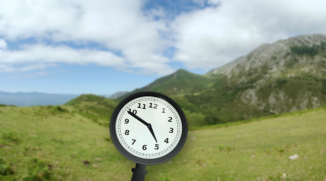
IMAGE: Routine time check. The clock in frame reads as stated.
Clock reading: 4:49
